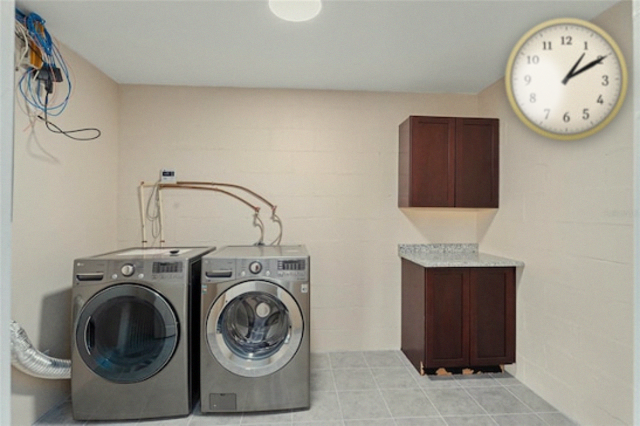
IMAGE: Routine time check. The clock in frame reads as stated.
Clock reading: 1:10
